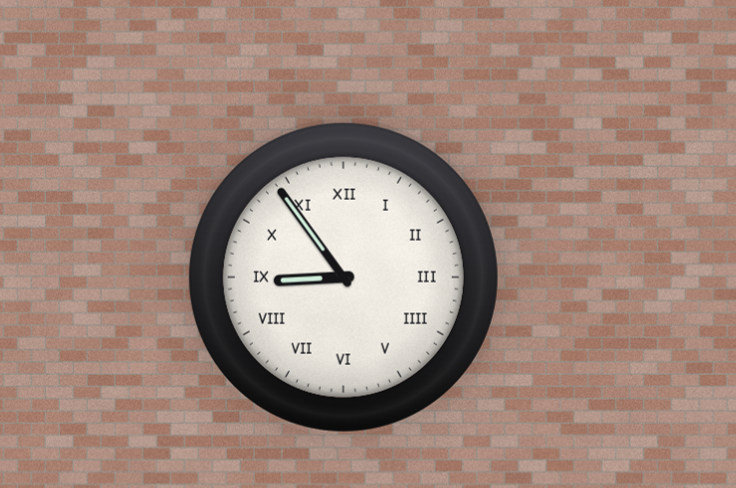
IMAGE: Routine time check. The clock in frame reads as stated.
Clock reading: 8:54
